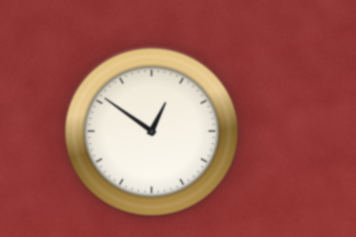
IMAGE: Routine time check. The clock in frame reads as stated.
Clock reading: 12:51
